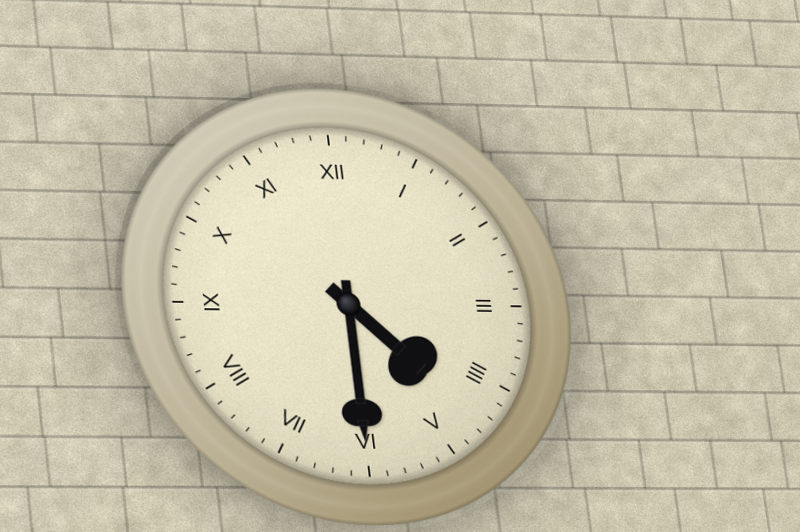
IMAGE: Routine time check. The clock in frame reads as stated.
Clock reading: 4:30
